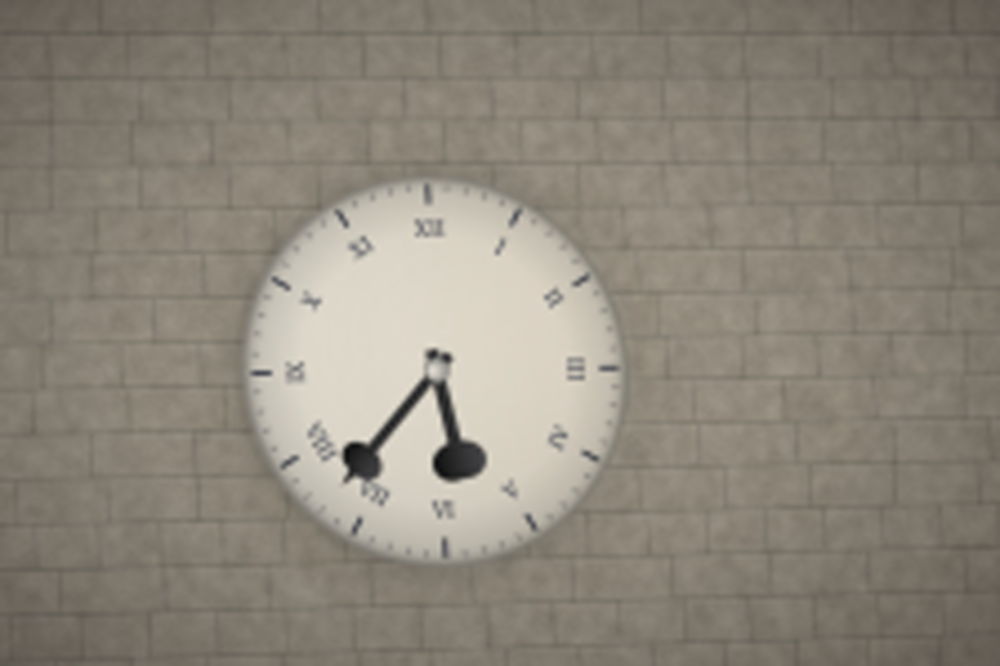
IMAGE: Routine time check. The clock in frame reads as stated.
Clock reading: 5:37
